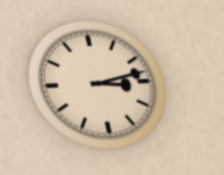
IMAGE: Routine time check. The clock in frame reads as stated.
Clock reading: 3:13
